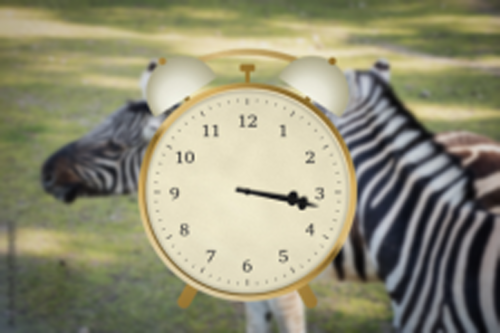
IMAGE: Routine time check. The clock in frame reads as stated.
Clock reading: 3:17
